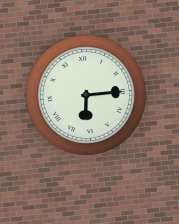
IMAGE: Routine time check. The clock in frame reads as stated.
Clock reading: 6:15
